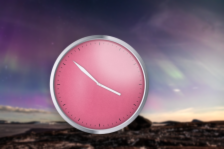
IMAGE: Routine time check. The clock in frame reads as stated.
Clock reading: 3:52
